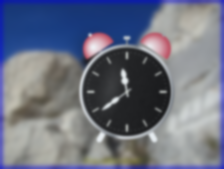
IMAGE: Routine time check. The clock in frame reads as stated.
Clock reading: 11:39
